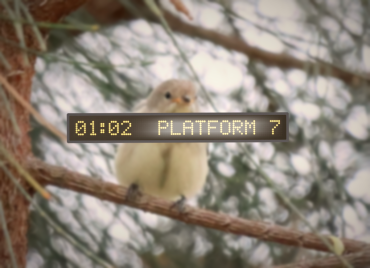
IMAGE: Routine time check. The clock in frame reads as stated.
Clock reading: 1:02
